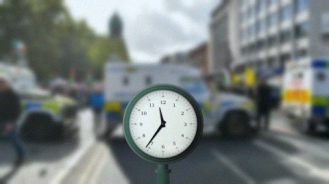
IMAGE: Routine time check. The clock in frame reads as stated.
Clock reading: 11:36
